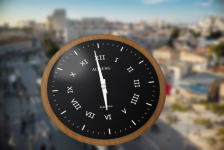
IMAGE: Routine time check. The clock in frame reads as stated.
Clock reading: 5:59
